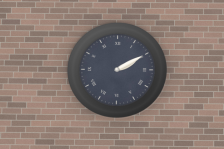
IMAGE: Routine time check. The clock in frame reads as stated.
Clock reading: 2:10
